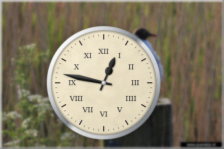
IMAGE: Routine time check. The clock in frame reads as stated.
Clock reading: 12:47
